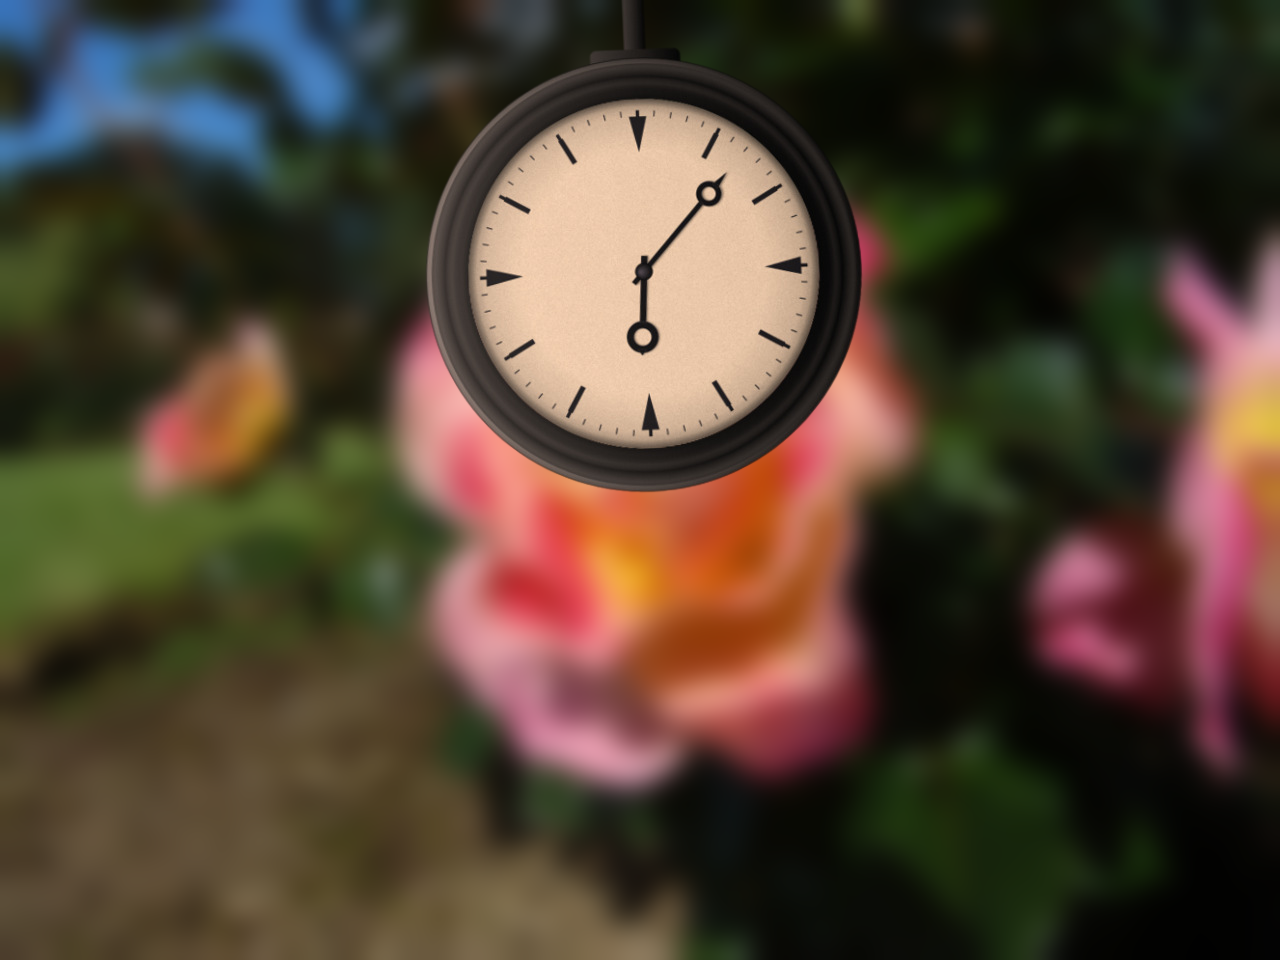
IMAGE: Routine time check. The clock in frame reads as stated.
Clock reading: 6:07
